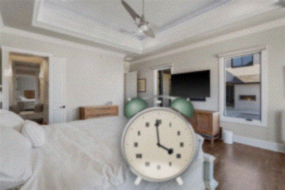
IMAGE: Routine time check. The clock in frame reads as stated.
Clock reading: 3:59
